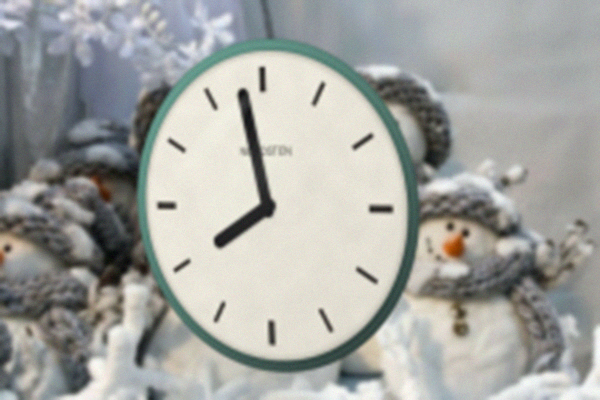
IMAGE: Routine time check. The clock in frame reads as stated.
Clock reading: 7:58
